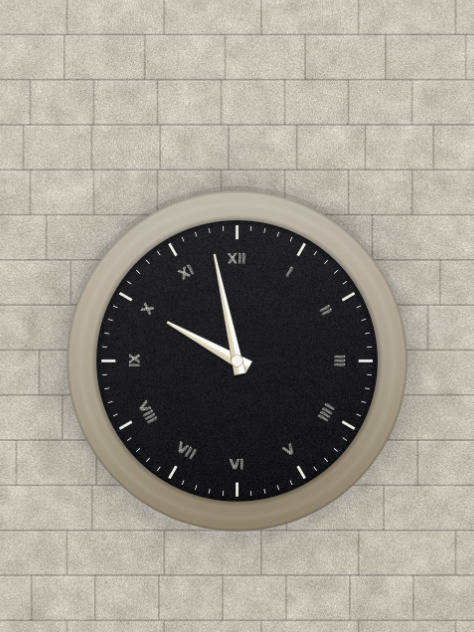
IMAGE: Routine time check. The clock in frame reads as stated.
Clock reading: 9:58
